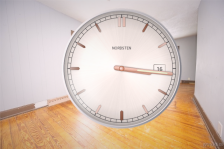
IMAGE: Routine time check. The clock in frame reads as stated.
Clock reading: 3:16
